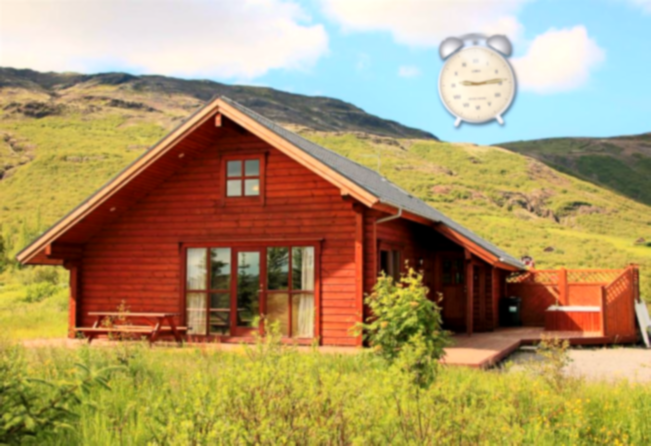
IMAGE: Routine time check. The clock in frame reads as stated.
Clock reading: 9:14
